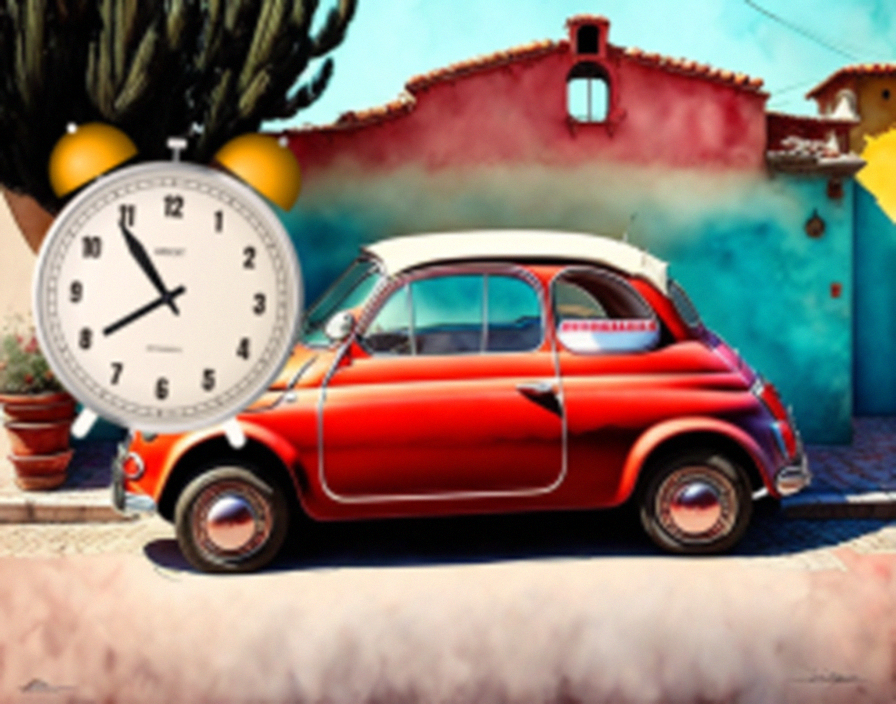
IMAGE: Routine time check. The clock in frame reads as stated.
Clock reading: 7:54
